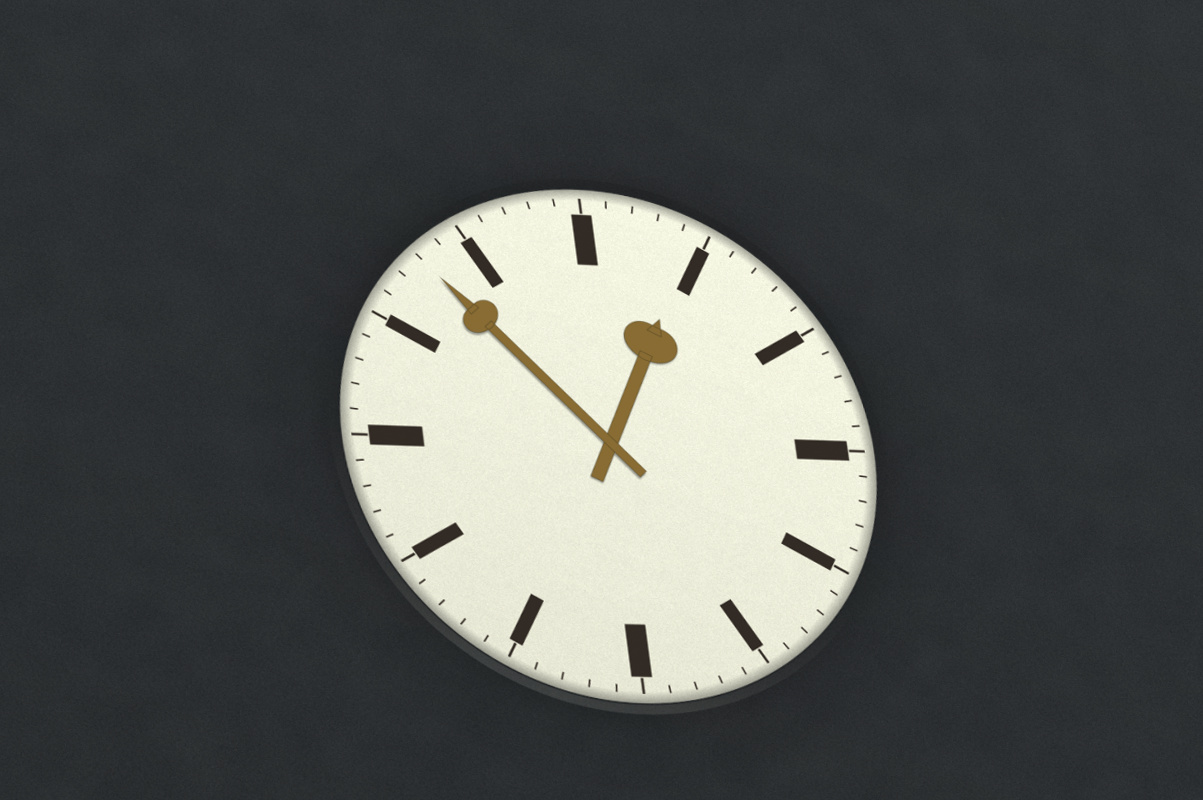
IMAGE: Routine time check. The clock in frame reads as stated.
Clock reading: 12:53
